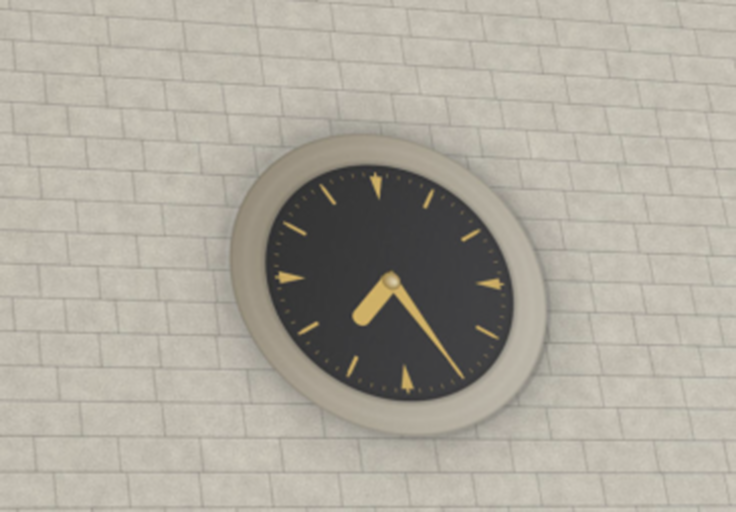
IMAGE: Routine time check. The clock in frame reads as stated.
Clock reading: 7:25
